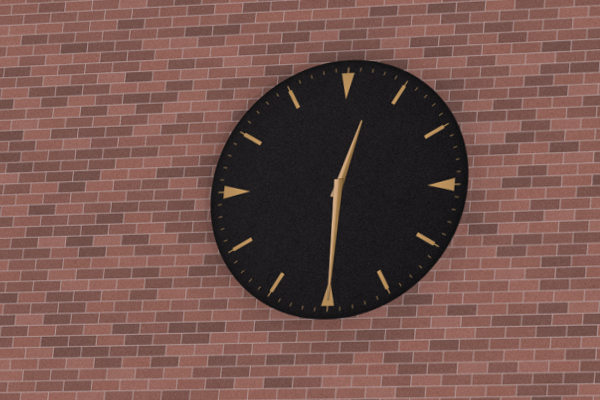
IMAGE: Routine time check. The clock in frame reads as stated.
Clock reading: 12:30
